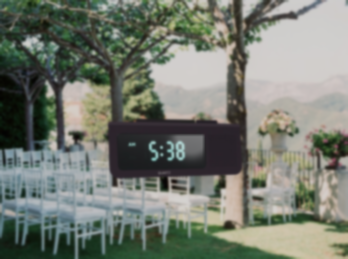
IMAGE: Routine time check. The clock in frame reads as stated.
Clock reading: 5:38
